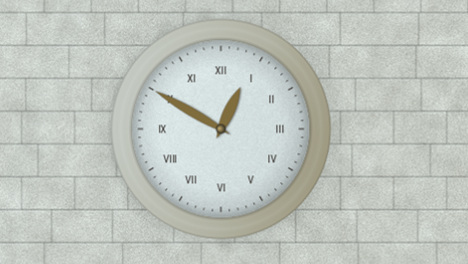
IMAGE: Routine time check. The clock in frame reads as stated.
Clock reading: 12:50
